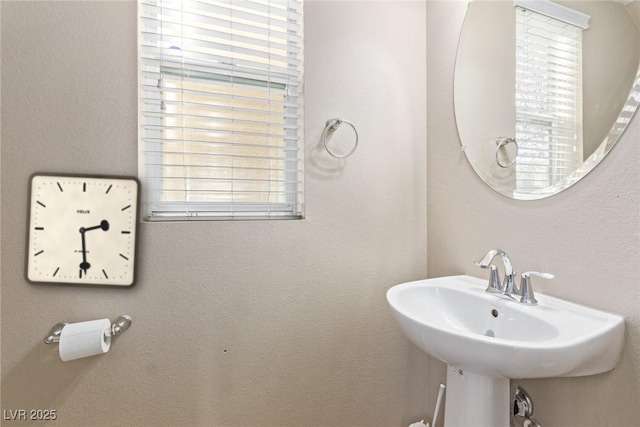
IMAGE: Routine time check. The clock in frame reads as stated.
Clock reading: 2:29
